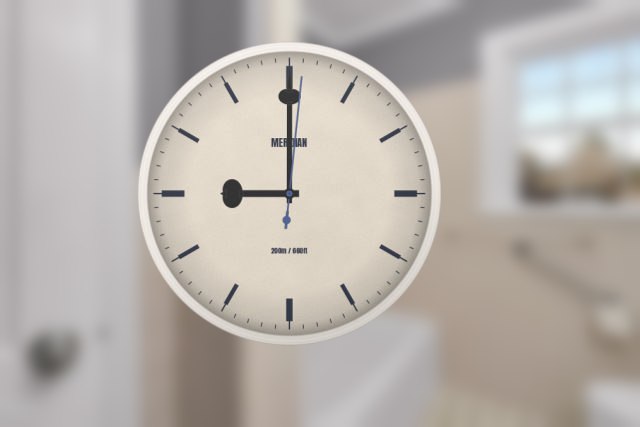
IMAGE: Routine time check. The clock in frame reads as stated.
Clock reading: 9:00:01
